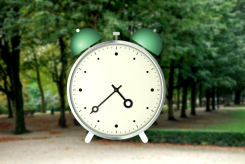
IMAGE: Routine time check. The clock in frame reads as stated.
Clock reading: 4:38
